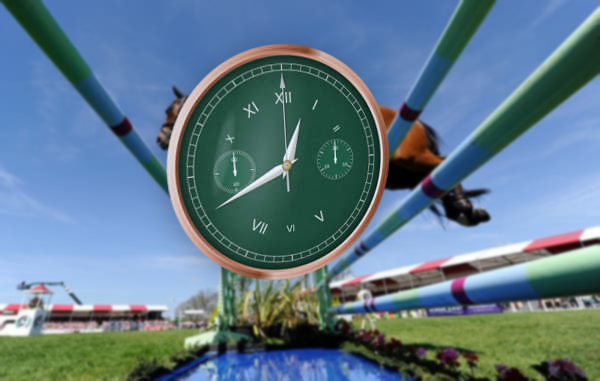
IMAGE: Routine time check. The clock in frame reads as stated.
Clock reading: 12:41
